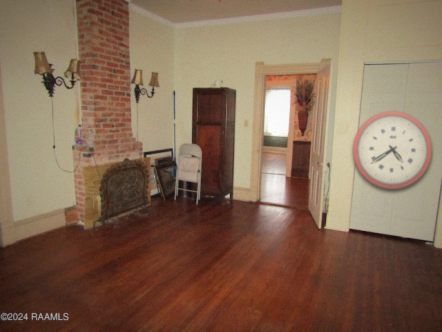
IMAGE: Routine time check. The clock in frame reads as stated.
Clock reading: 4:39
